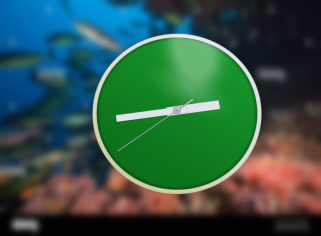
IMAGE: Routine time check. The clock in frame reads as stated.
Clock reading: 2:43:39
